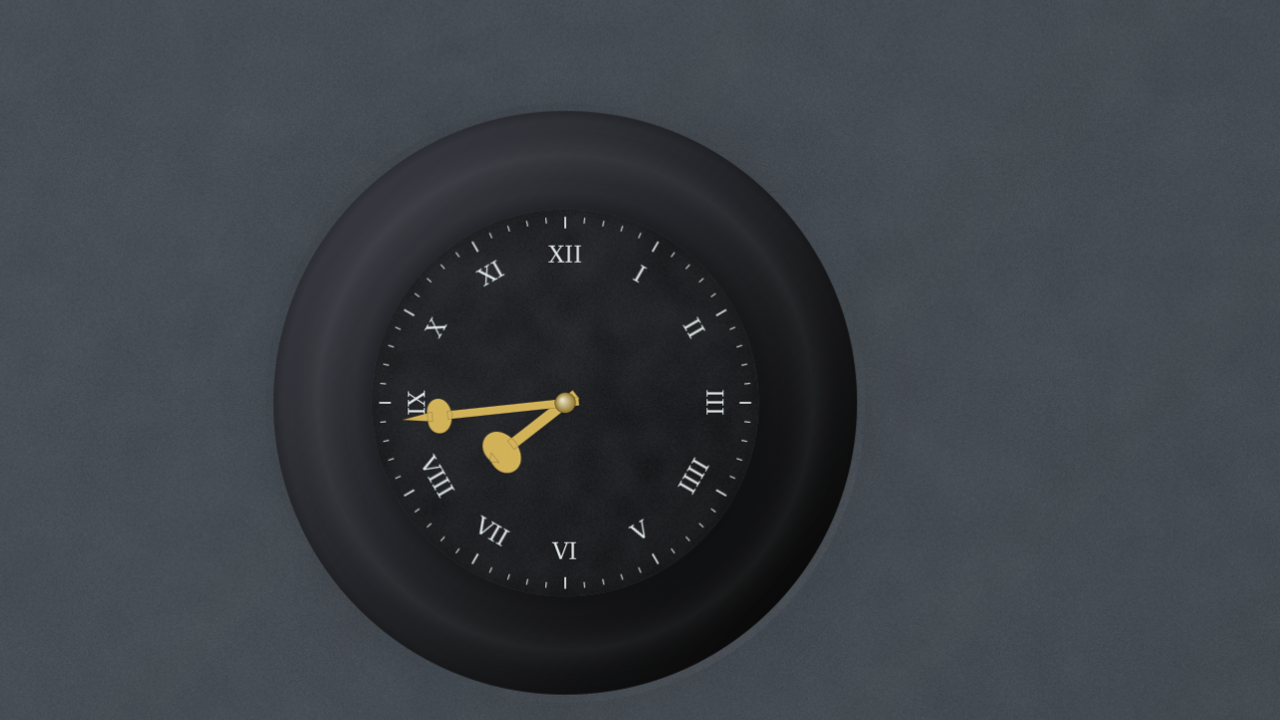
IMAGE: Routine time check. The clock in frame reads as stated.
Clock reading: 7:44
